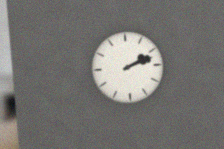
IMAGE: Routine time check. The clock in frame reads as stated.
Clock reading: 2:12
